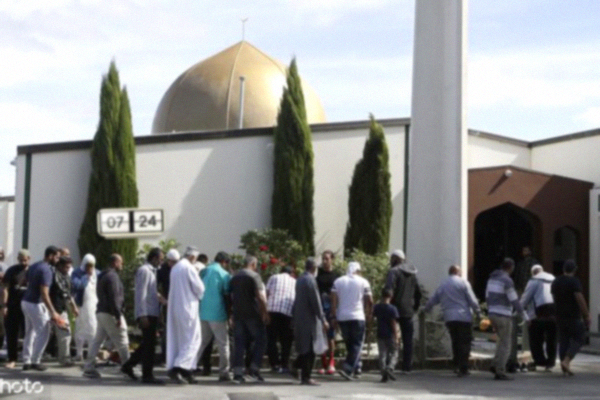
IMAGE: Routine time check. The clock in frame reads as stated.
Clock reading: 7:24
